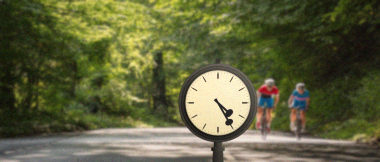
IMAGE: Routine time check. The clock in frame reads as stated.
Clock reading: 4:25
